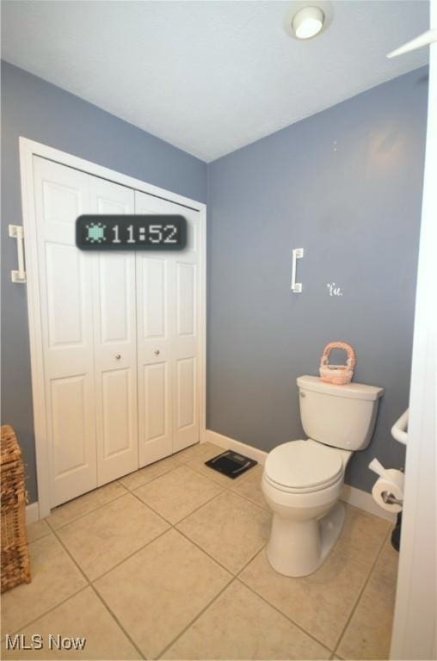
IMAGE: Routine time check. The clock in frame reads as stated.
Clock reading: 11:52
